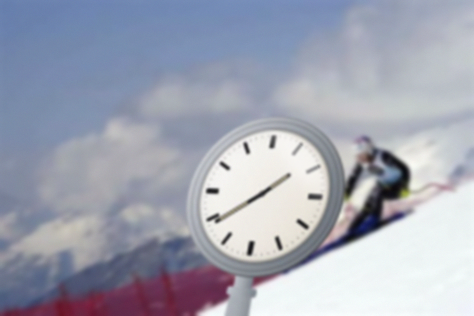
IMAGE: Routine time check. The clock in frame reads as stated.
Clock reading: 1:39
